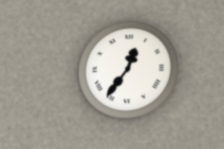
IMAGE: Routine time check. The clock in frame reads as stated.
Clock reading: 12:36
